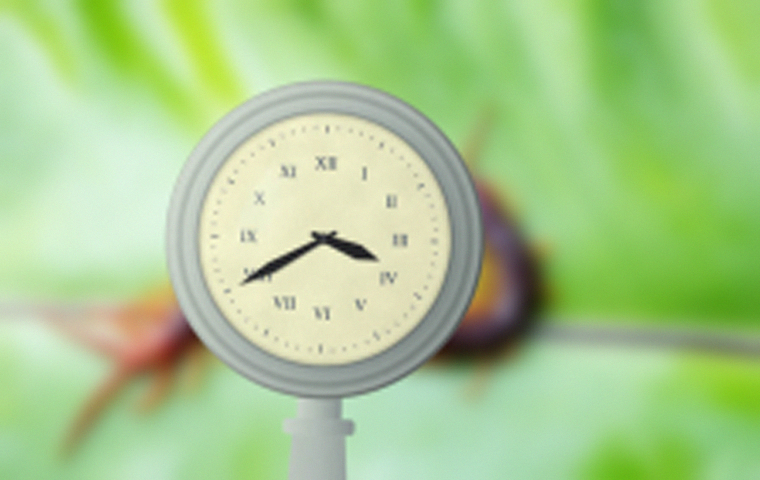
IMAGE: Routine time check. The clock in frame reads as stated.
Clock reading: 3:40
